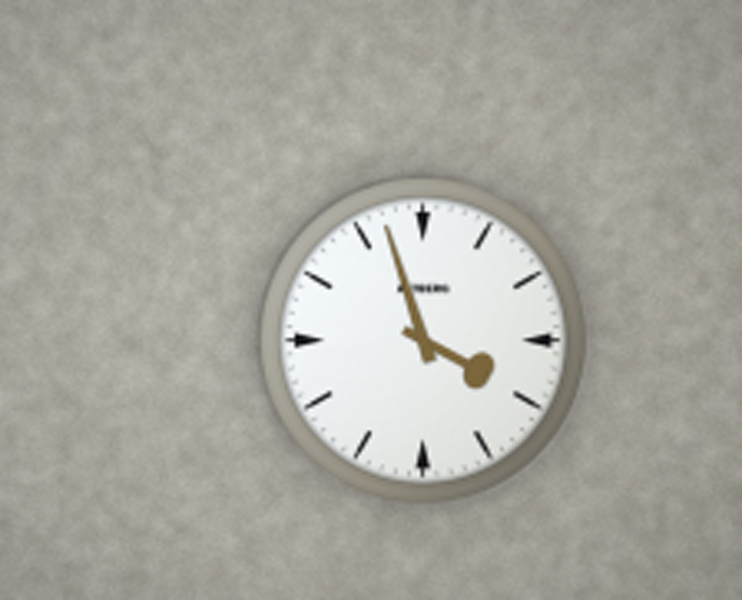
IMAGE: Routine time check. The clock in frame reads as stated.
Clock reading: 3:57
